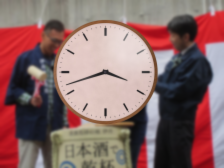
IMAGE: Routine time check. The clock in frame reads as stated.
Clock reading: 3:42
